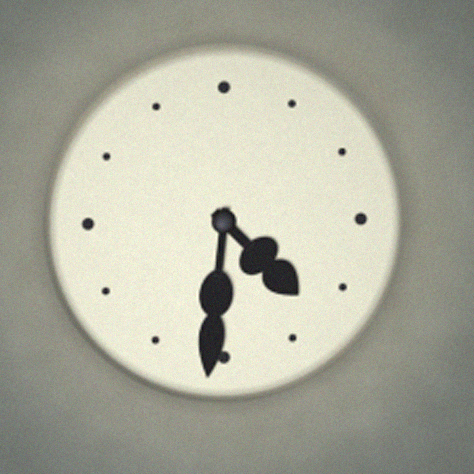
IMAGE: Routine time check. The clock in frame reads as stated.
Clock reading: 4:31
